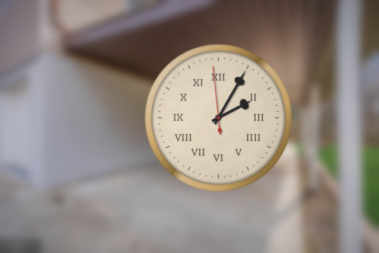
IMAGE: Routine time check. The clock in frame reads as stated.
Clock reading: 2:04:59
